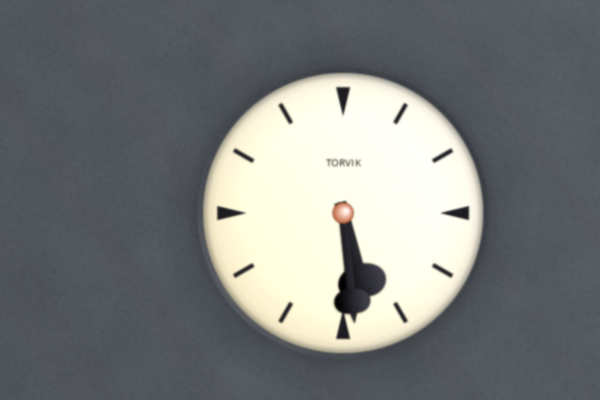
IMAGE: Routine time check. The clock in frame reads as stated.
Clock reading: 5:29
